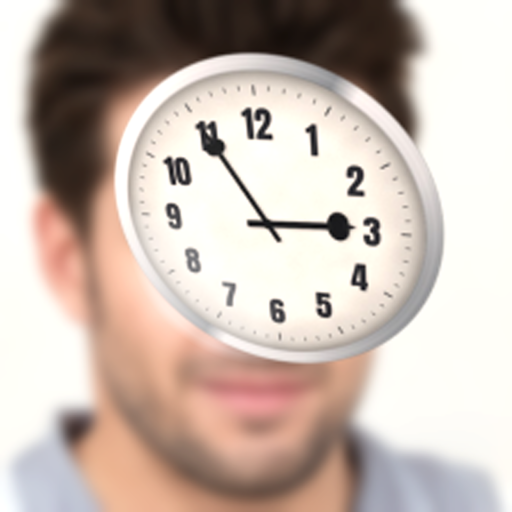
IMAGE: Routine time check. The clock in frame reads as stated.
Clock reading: 2:55
